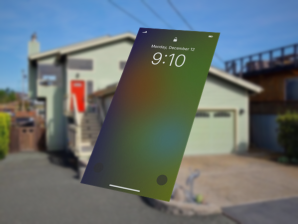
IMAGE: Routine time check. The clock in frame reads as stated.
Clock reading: 9:10
